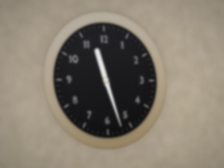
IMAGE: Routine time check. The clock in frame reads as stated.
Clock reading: 11:27
